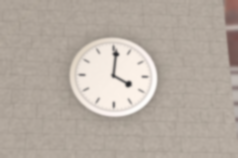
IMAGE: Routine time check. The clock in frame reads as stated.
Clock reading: 4:01
